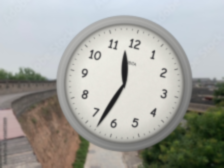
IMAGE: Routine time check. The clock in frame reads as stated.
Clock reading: 11:33
